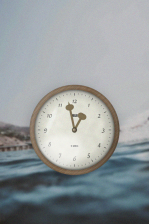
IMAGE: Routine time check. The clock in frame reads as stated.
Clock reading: 12:58
